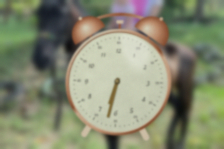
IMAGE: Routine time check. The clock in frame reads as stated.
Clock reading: 6:32
